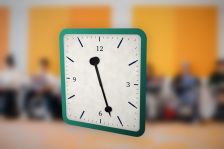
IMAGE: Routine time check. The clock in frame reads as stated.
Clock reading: 11:27
